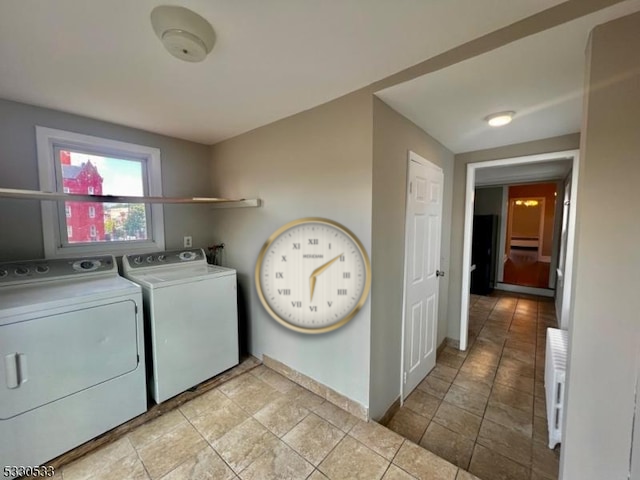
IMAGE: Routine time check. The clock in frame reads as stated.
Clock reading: 6:09
